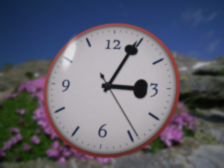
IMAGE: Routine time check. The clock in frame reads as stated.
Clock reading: 3:04:24
